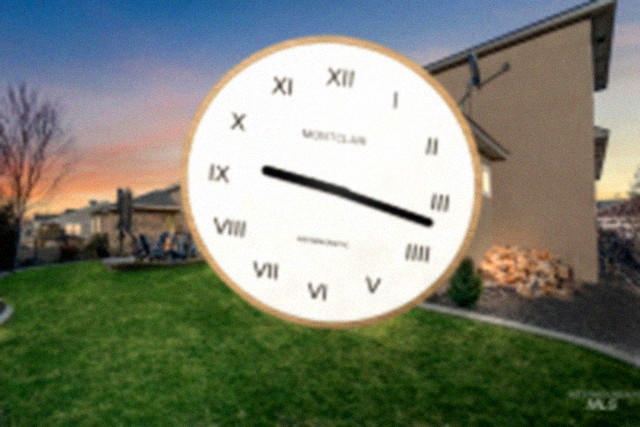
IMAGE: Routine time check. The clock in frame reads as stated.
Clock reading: 9:17
